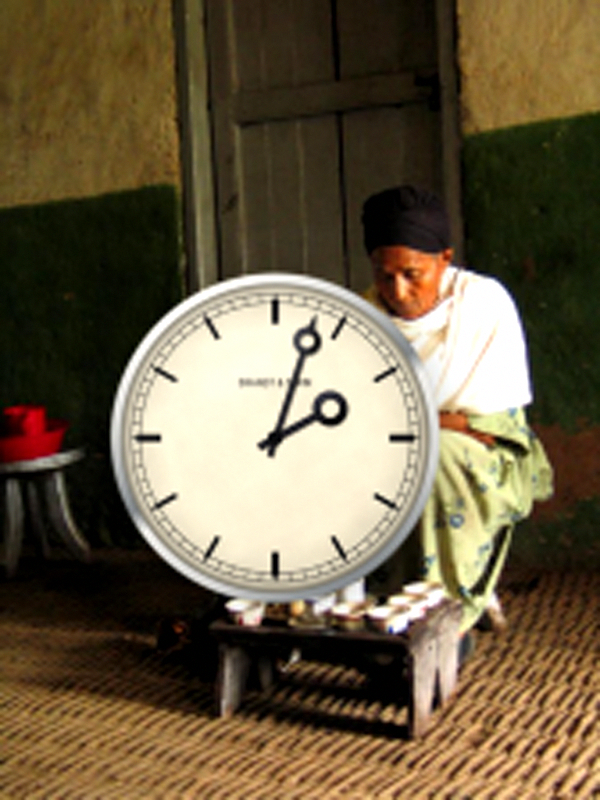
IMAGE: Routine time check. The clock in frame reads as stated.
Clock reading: 2:03
